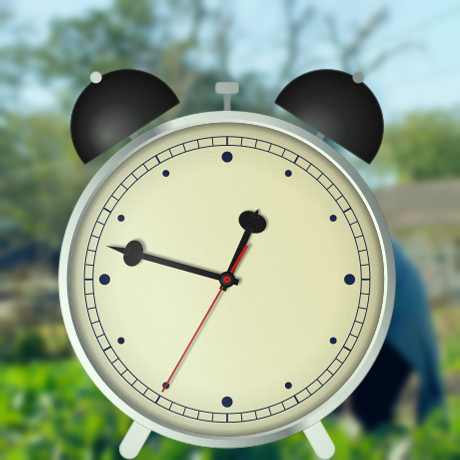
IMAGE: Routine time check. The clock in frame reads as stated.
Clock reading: 12:47:35
